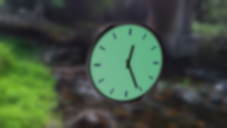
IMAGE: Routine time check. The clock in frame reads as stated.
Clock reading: 12:26
